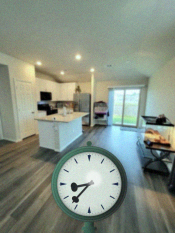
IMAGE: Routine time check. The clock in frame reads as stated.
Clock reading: 8:37
